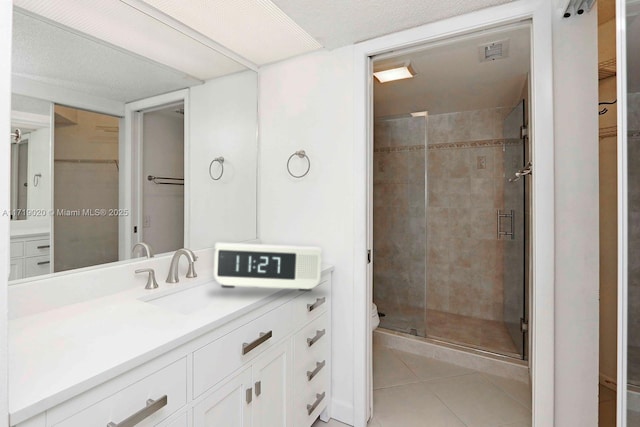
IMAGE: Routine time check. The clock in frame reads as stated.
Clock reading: 11:27
